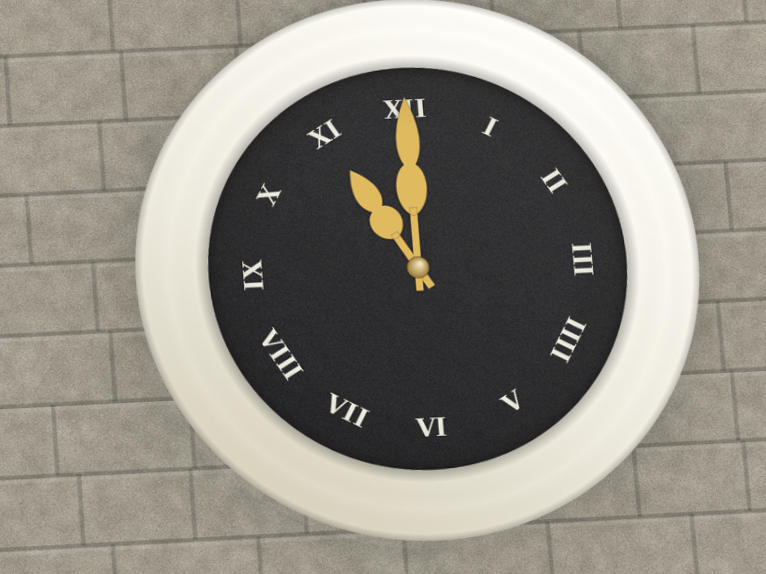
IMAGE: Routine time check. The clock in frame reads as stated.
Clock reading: 11:00
